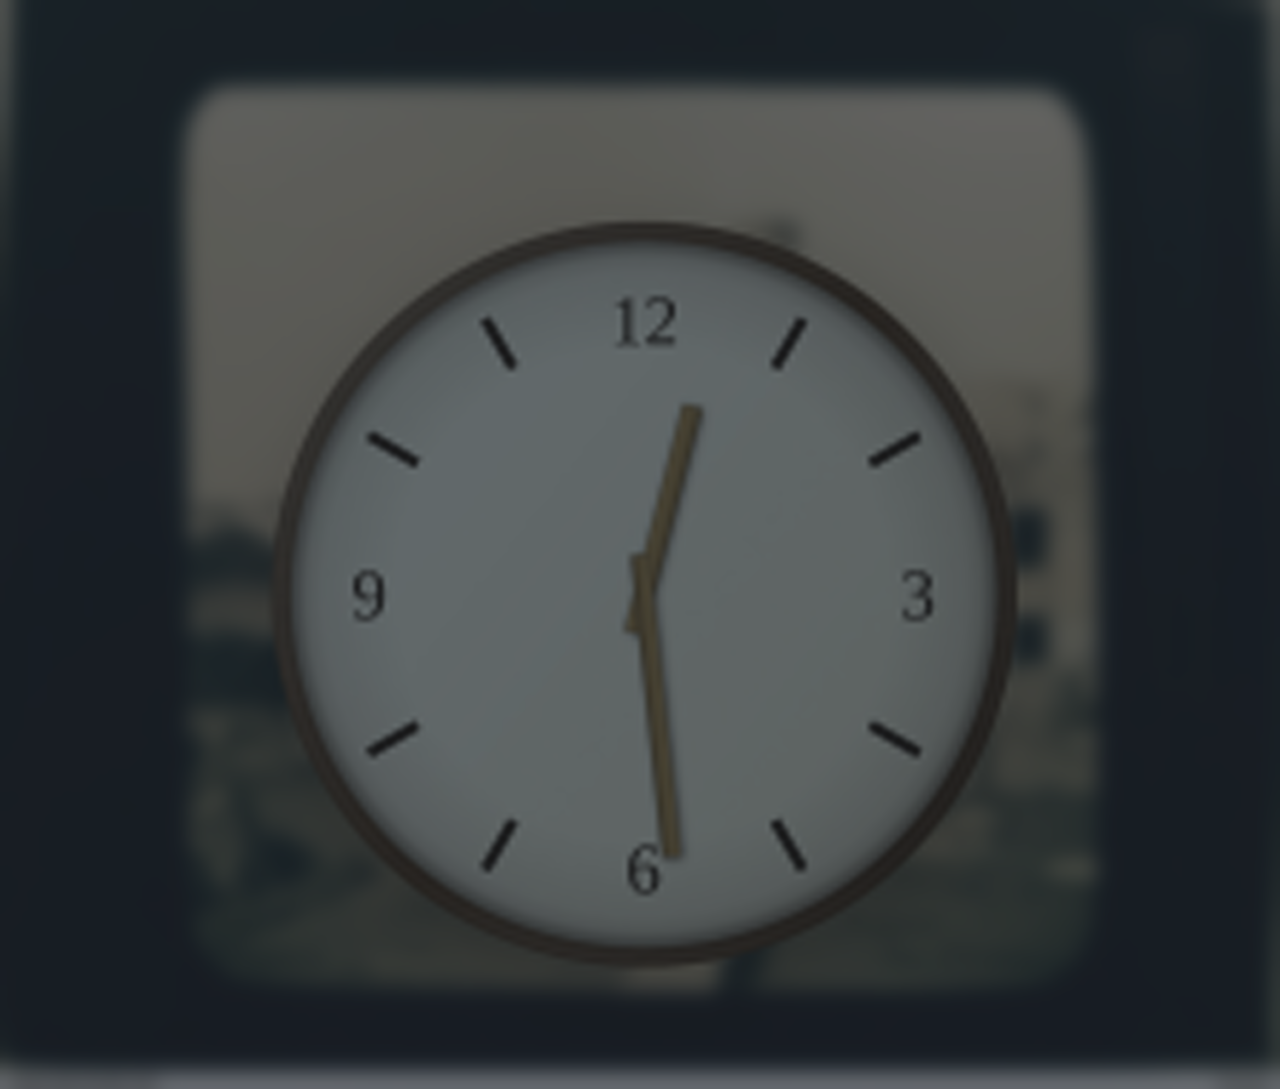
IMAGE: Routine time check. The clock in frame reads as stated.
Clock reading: 12:29
